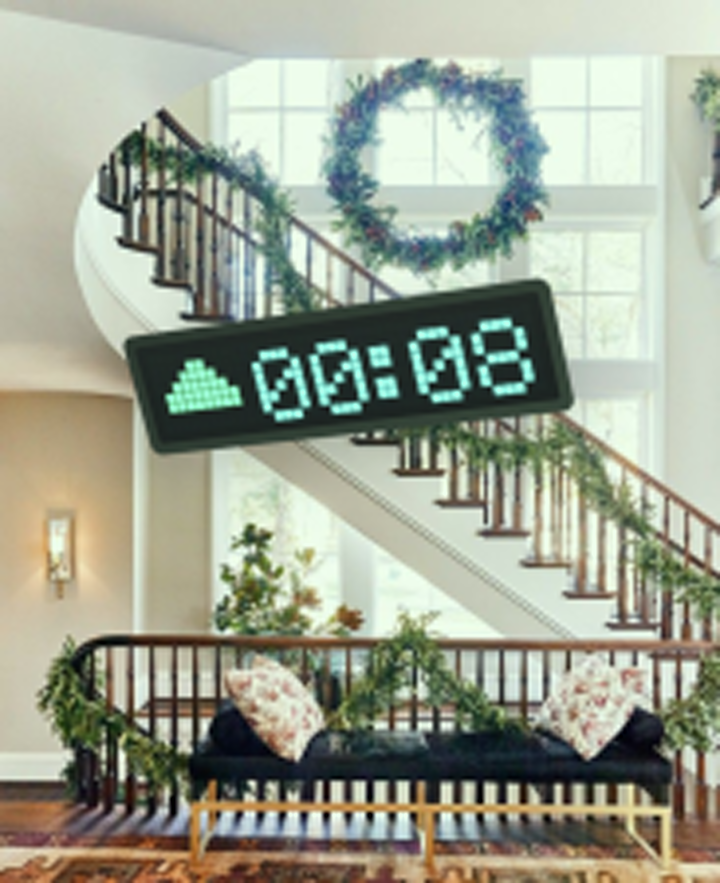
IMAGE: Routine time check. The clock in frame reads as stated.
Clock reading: 0:08
